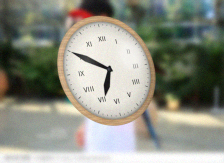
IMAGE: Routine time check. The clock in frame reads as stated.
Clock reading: 6:50
